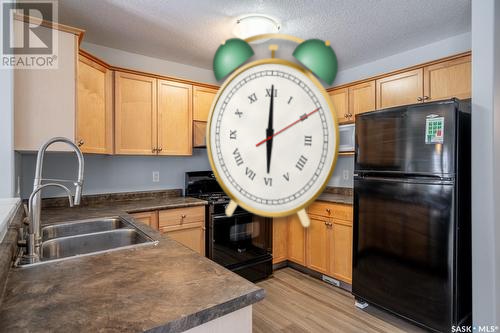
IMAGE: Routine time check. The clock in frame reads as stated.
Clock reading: 6:00:10
